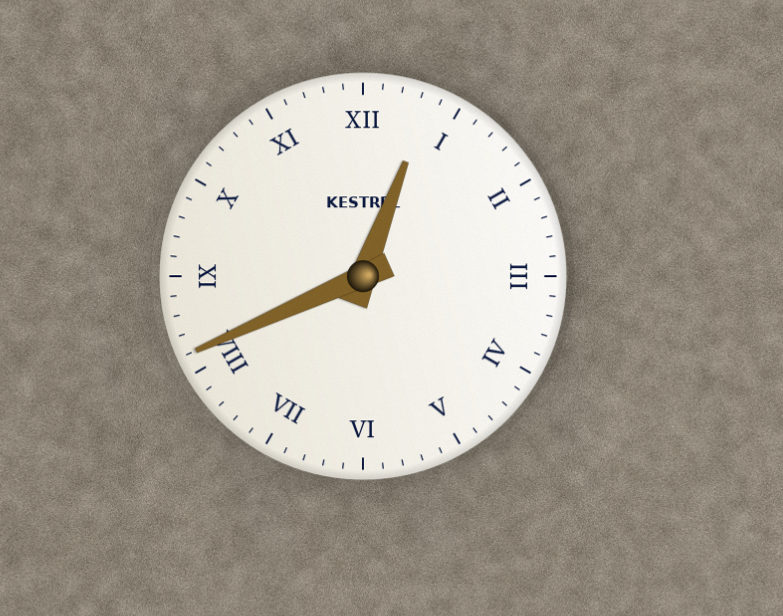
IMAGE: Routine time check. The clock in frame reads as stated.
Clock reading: 12:41
